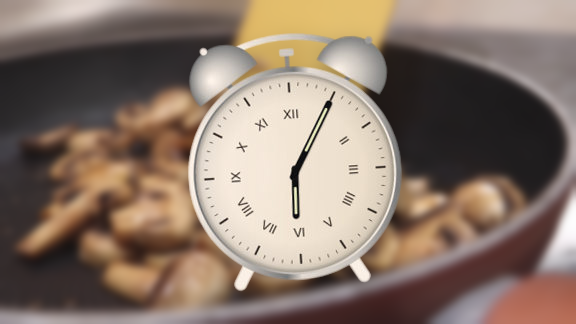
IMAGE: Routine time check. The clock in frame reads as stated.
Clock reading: 6:05
